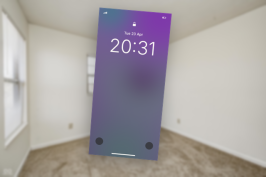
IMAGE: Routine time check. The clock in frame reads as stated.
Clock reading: 20:31
